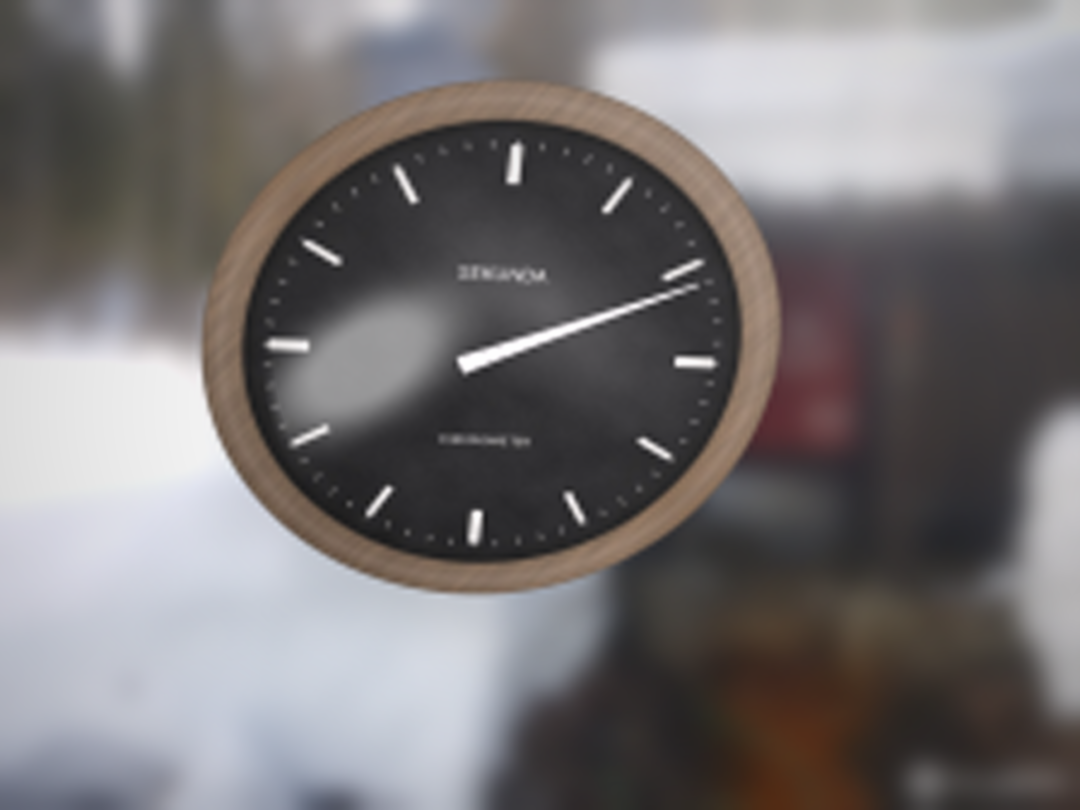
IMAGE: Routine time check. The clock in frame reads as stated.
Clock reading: 2:11
